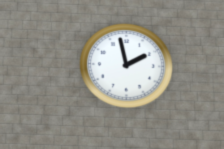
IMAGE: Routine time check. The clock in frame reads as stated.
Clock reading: 1:58
